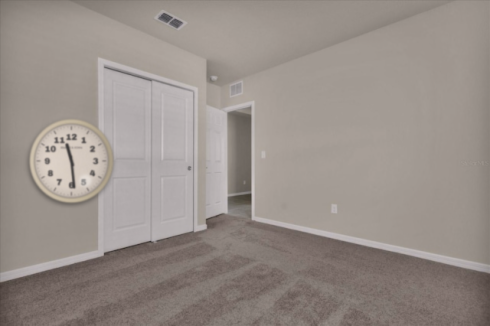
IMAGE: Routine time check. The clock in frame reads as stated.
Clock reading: 11:29
